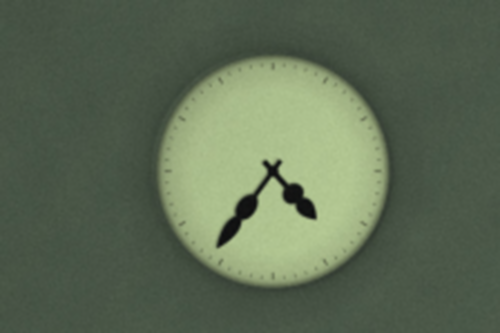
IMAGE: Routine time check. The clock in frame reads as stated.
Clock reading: 4:36
